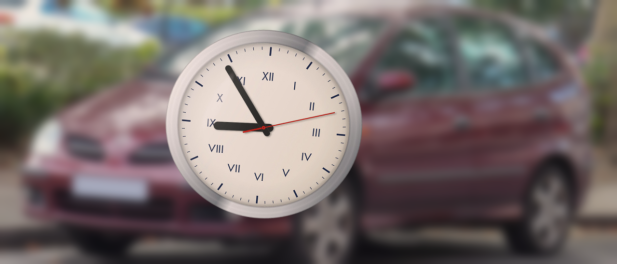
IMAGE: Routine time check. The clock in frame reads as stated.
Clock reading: 8:54:12
